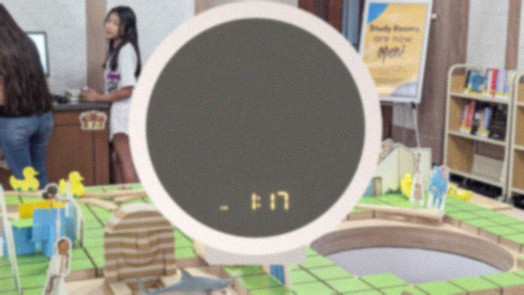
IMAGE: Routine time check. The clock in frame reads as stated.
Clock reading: 1:17
